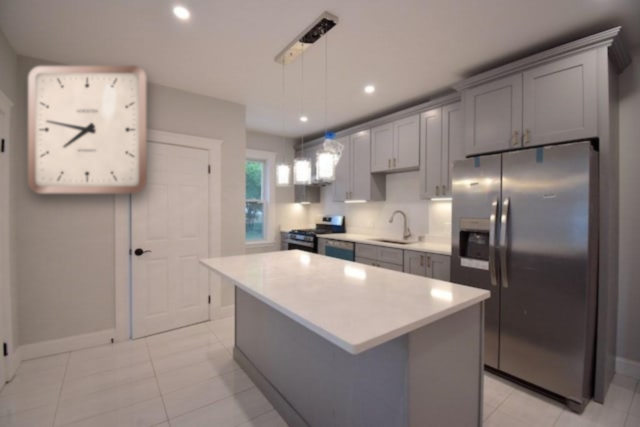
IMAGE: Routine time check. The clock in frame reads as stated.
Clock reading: 7:47
